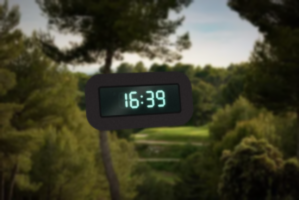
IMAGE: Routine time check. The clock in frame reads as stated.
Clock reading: 16:39
